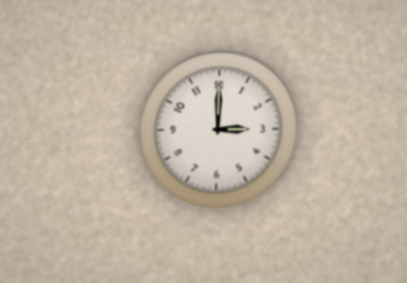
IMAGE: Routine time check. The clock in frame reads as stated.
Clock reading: 3:00
